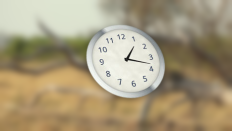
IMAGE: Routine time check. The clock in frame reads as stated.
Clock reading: 1:18
